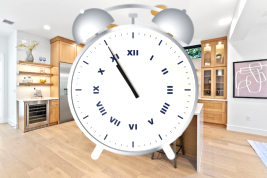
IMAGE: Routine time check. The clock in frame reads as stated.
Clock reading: 10:55
